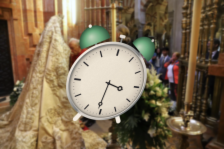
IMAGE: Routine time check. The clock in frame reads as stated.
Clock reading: 3:31
